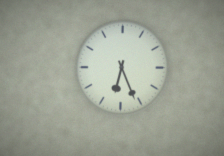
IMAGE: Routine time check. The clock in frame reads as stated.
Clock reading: 6:26
